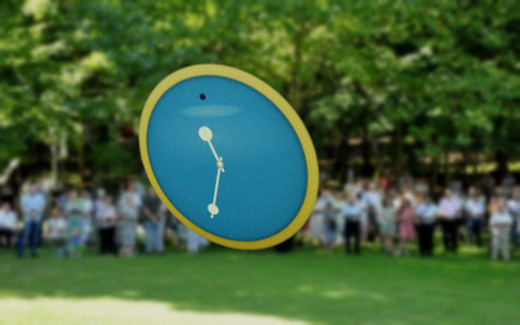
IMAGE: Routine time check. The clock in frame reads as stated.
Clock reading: 11:34
